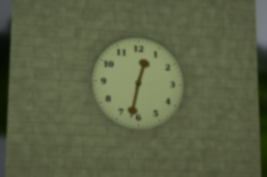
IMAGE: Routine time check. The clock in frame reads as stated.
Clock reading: 12:32
